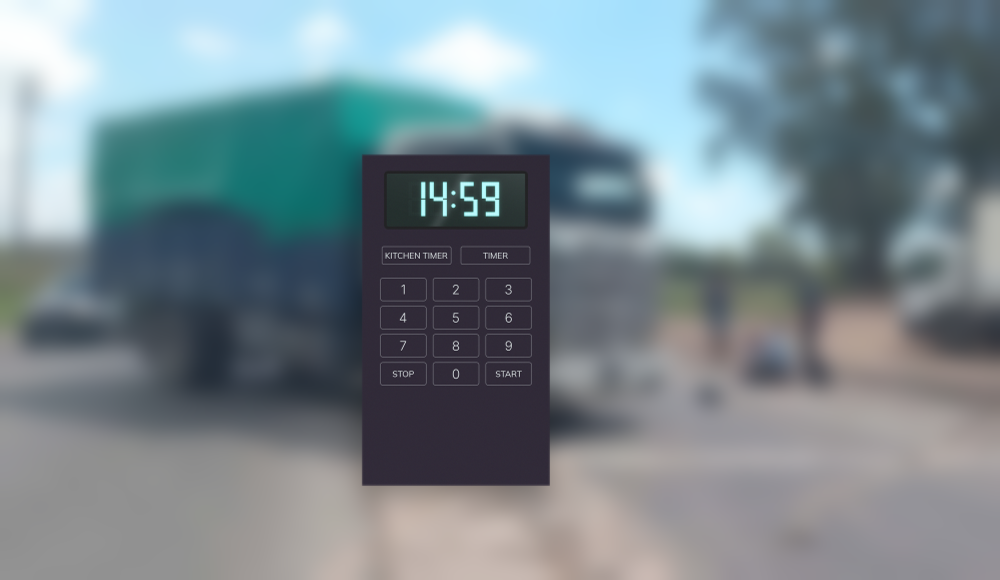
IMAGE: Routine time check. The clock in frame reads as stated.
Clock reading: 14:59
